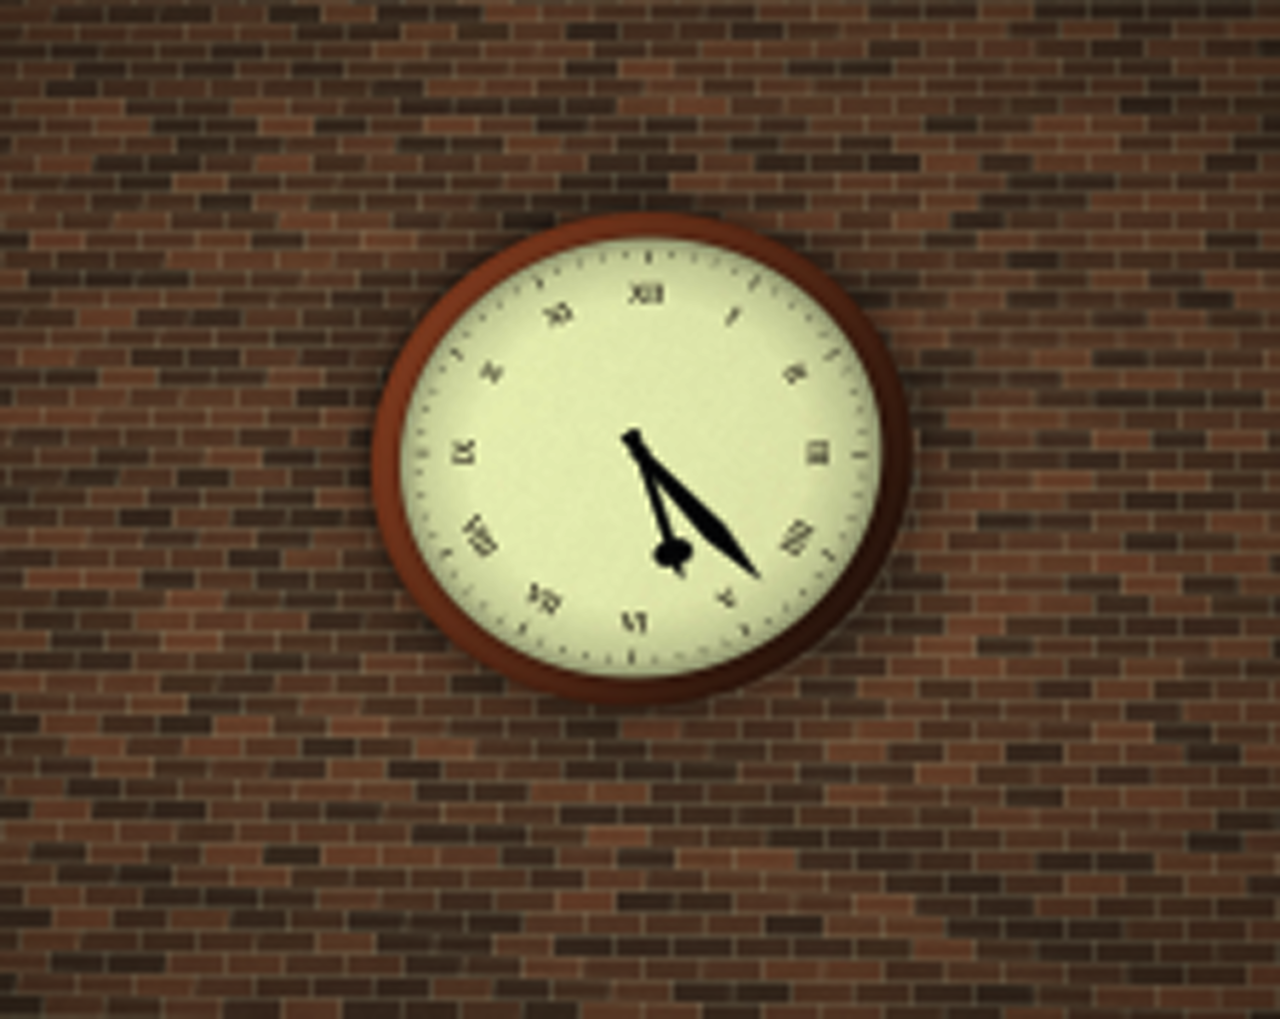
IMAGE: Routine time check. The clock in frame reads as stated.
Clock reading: 5:23
